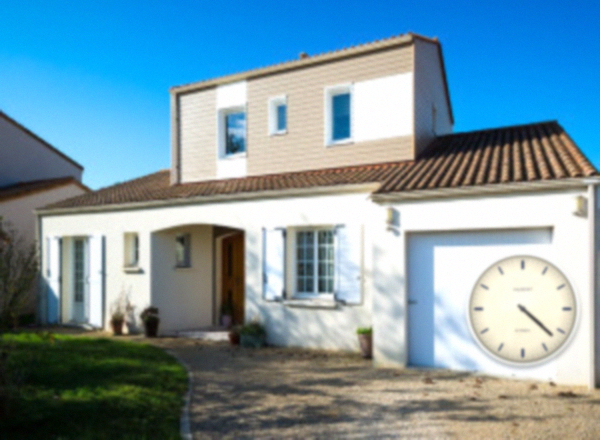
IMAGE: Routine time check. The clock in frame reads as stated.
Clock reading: 4:22
